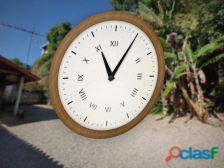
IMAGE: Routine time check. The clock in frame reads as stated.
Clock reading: 11:05
